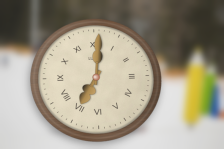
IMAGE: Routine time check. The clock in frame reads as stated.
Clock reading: 7:01
